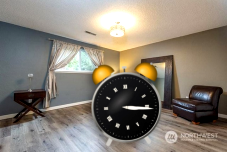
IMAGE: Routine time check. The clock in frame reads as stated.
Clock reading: 3:16
